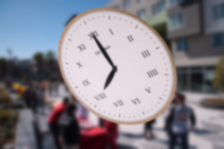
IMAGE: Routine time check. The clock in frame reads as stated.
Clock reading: 8:00
